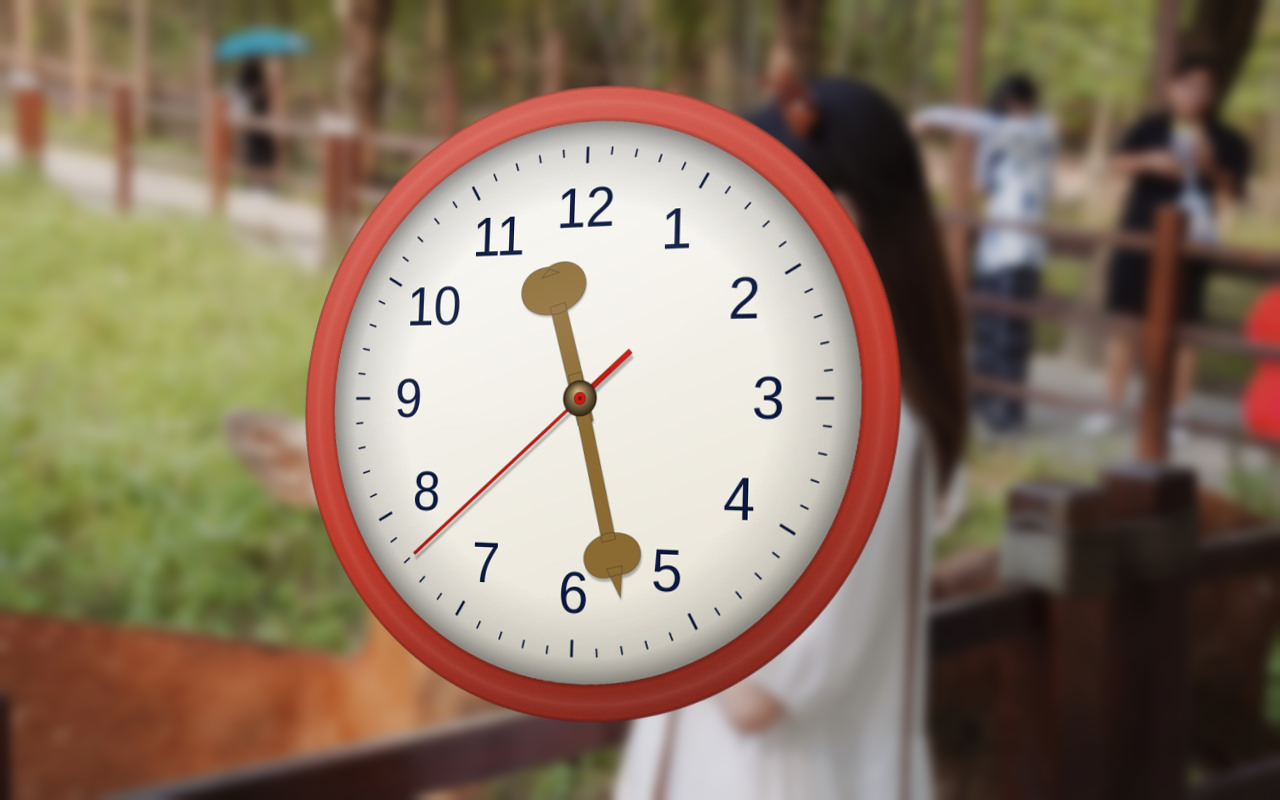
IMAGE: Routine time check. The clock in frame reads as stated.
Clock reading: 11:27:38
